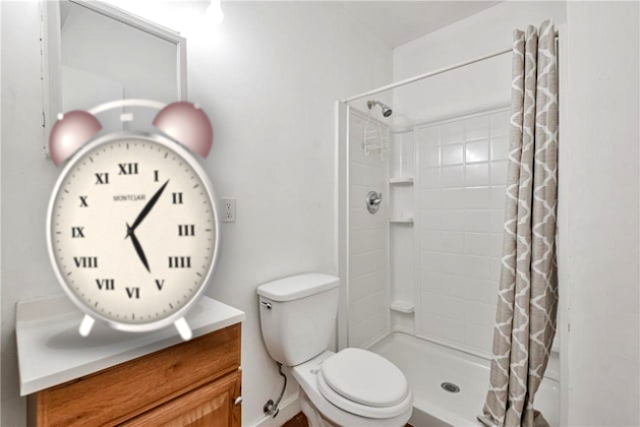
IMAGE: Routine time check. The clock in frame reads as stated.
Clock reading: 5:07
